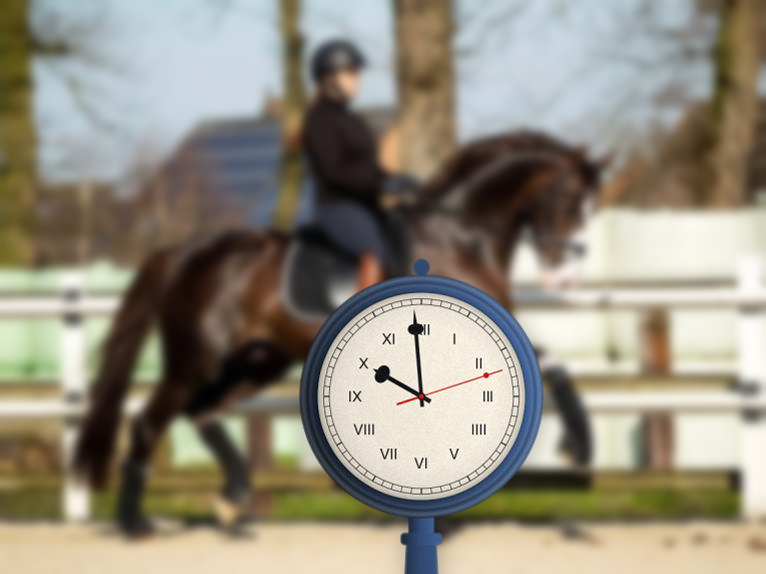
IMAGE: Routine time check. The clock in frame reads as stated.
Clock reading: 9:59:12
